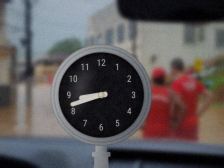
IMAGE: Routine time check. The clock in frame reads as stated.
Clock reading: 8:42
